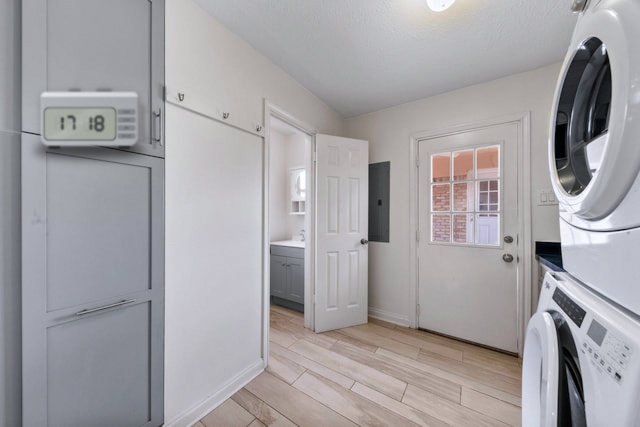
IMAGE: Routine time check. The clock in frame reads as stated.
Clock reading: 17:18
